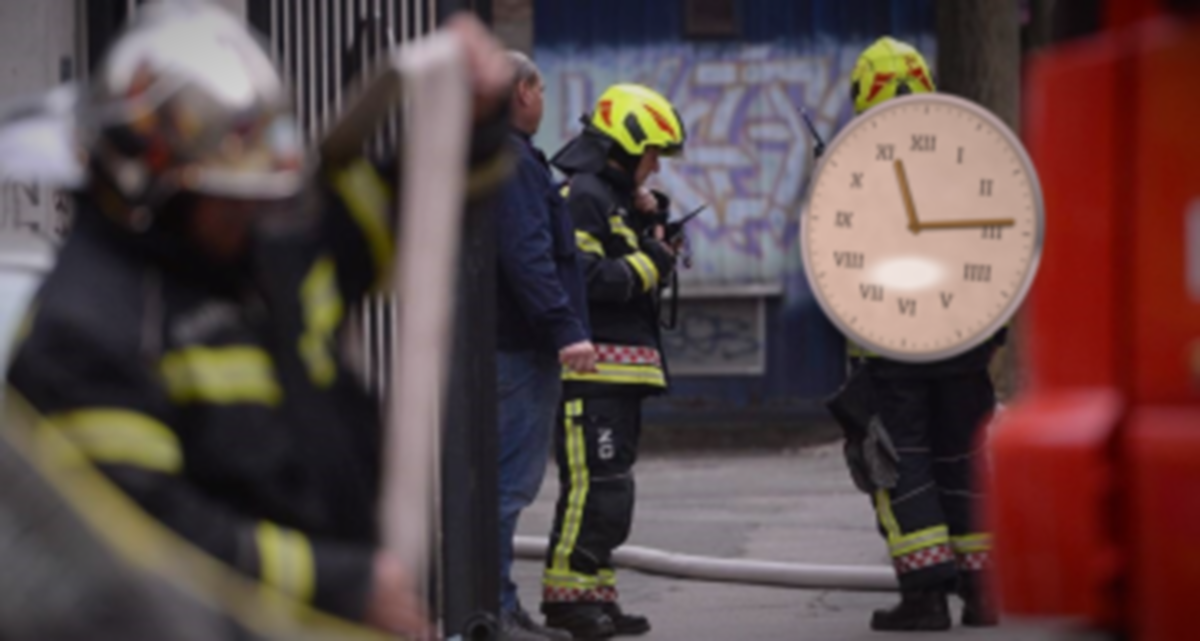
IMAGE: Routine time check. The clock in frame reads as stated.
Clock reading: 11:14
